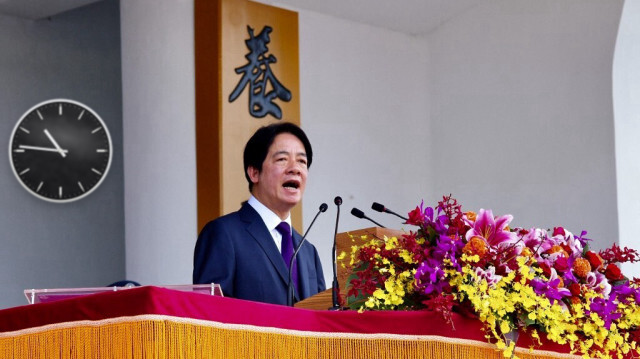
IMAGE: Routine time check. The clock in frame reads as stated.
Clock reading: 10:46
